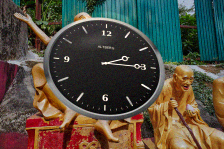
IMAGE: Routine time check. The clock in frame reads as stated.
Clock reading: 2:15
